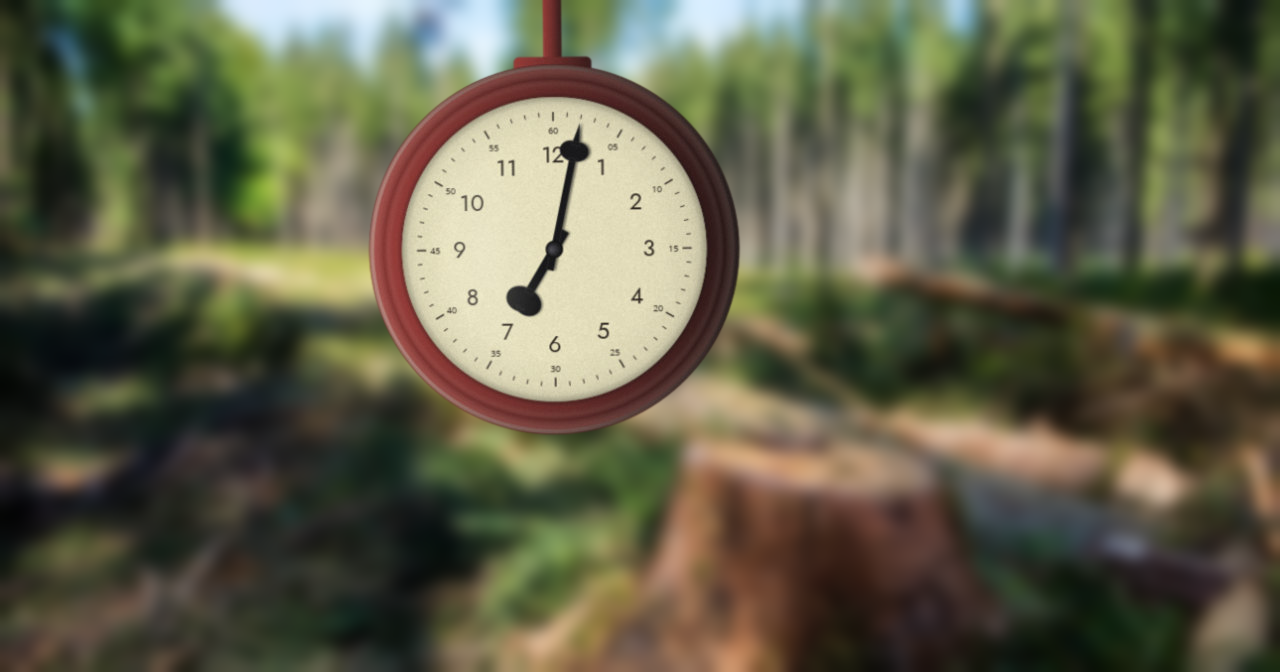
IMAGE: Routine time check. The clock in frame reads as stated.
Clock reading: 7:02
